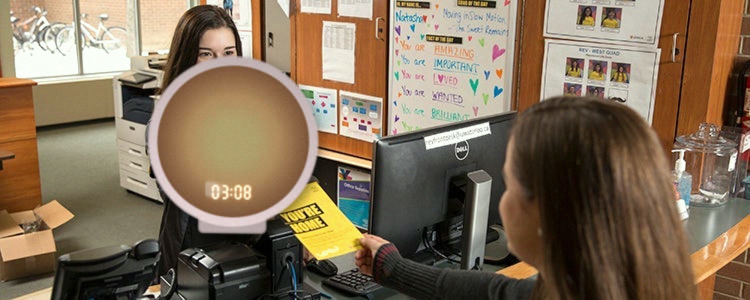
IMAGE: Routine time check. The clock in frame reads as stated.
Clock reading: 3:08
